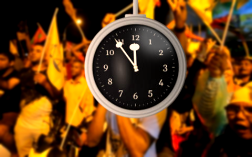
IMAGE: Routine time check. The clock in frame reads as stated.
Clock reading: 11:54
